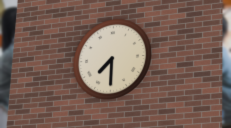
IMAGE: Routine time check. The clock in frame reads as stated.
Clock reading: 7:30
